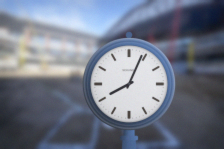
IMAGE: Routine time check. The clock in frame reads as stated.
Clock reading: 8:04
